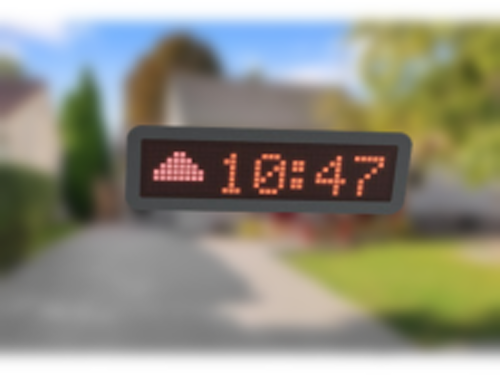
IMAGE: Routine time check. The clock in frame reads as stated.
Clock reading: 10:47
